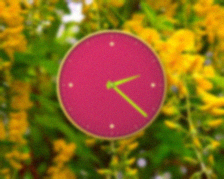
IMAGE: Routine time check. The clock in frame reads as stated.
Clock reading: 2:22
